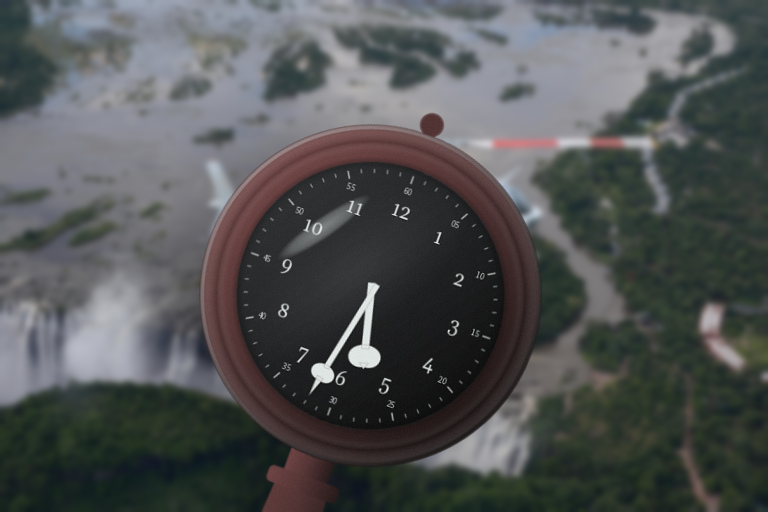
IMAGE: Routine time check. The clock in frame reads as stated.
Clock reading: 5:32
